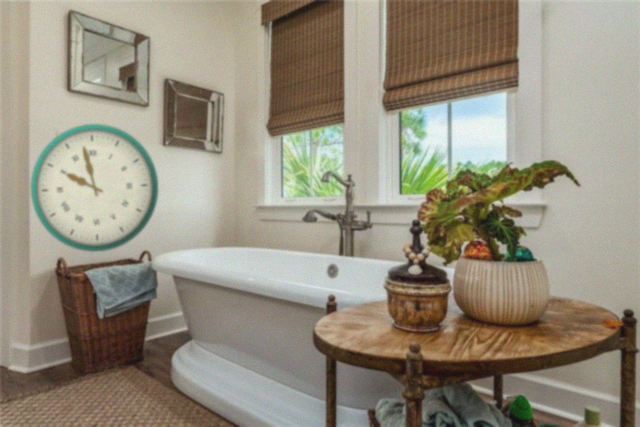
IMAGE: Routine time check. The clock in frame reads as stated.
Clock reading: 9:58
